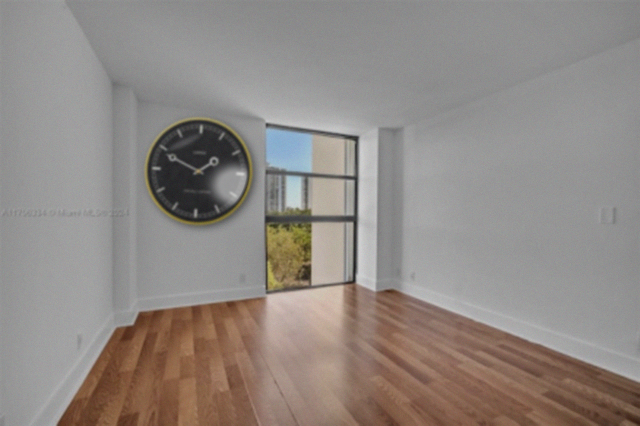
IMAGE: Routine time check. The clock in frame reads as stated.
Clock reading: 1:49
